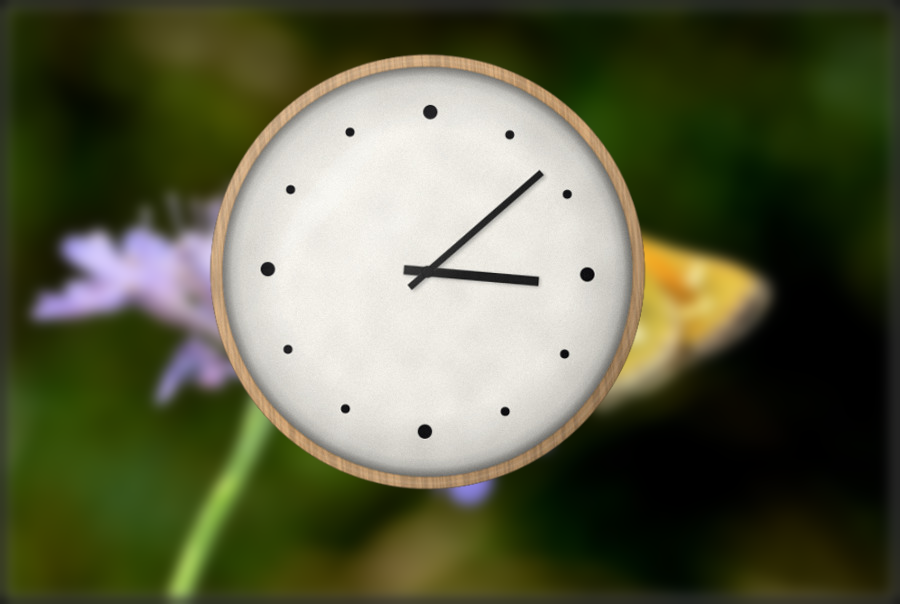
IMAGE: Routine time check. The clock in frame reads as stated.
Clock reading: 3:08
